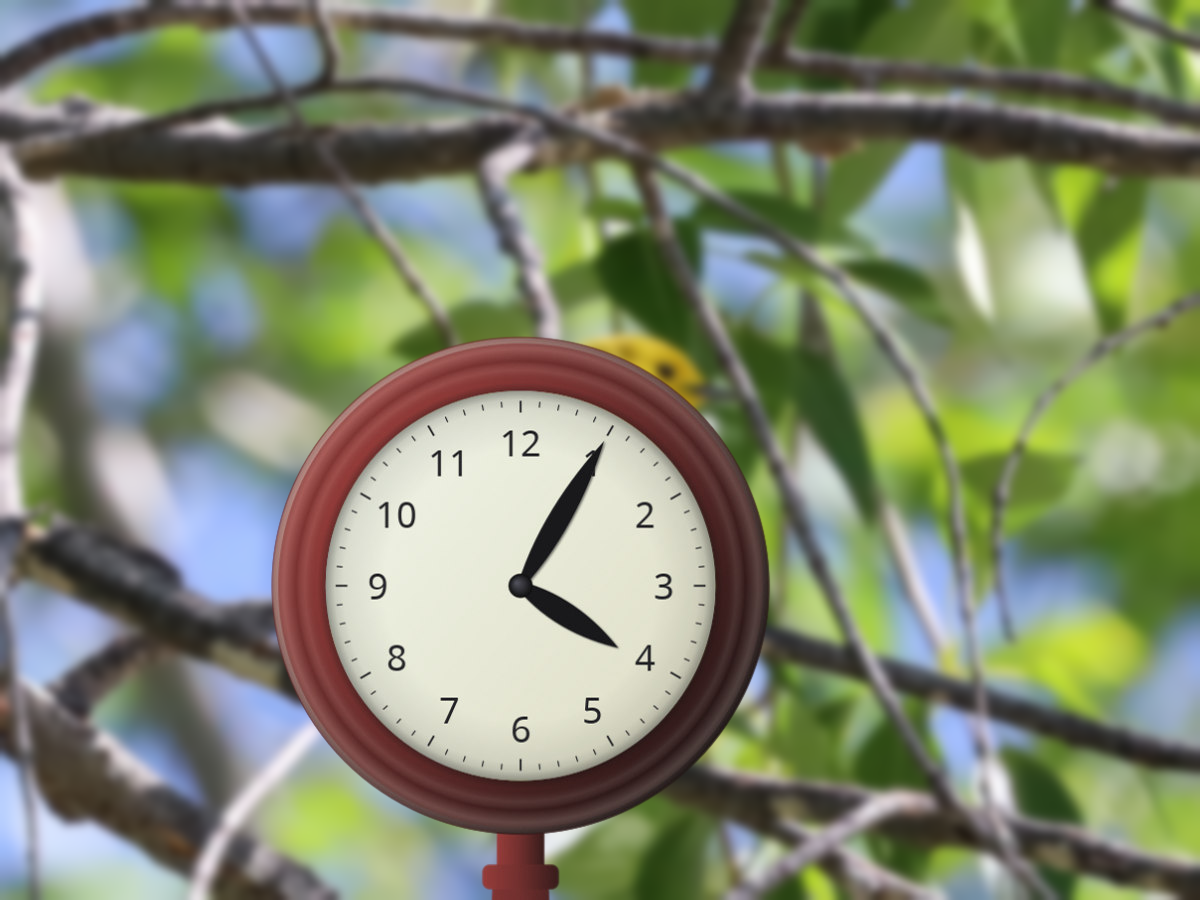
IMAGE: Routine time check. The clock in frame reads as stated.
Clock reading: 4:05
